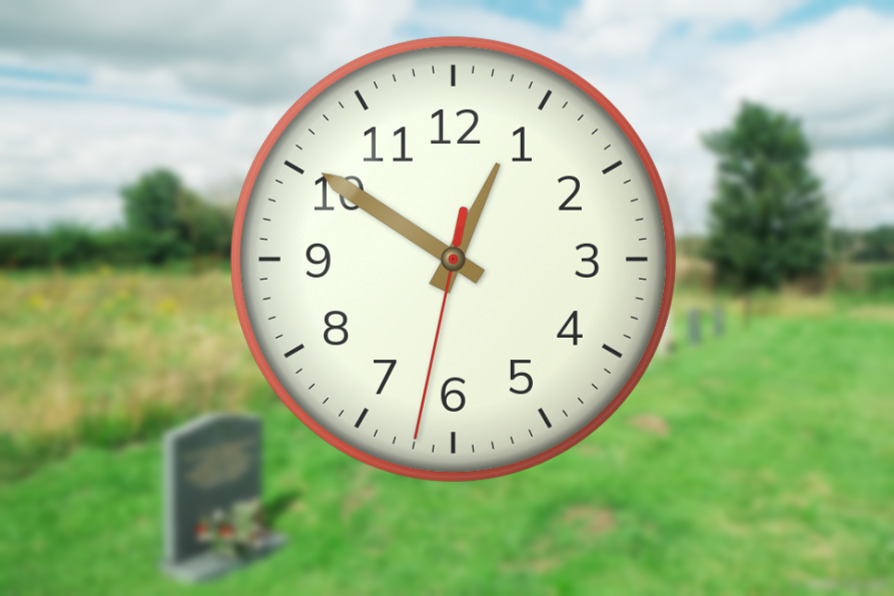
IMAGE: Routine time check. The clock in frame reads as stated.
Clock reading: 12:50:32
